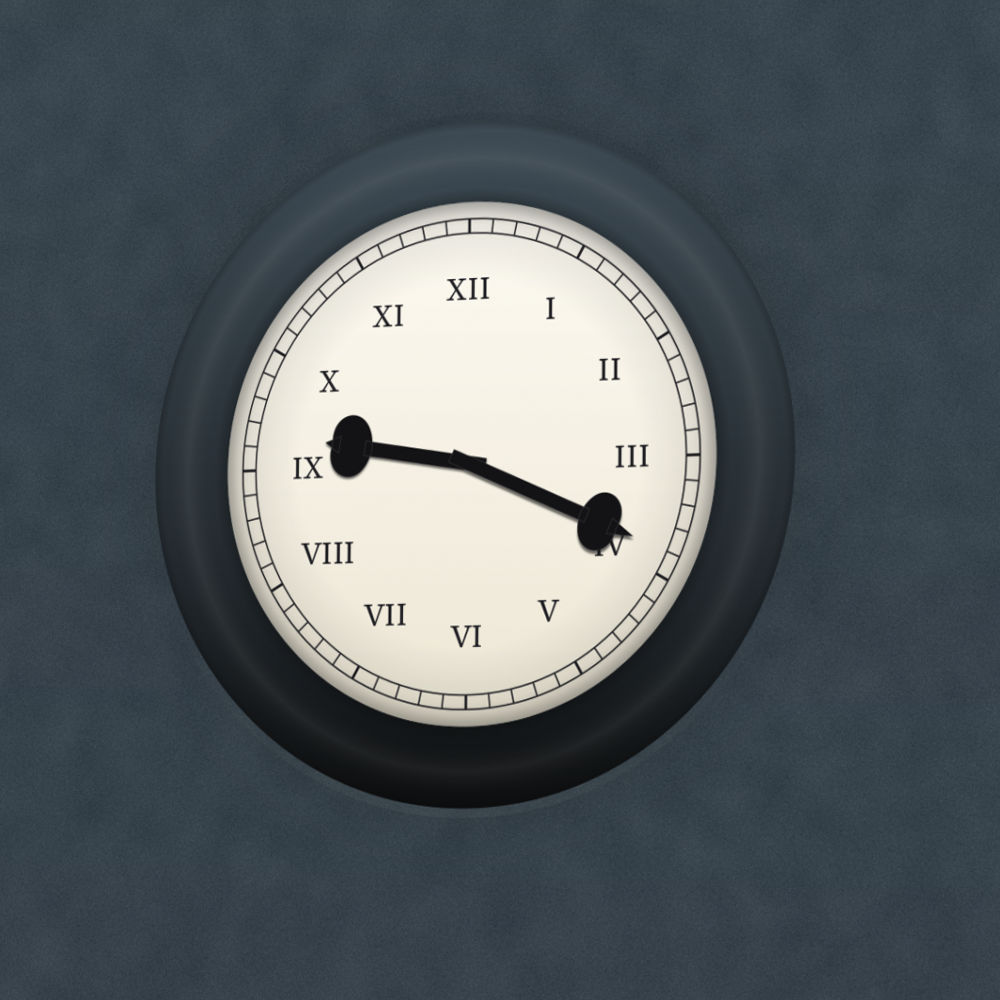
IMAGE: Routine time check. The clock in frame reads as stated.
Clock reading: 9:19
